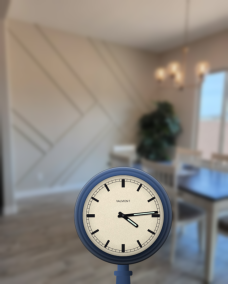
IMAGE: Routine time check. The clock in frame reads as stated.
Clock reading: 4:14
